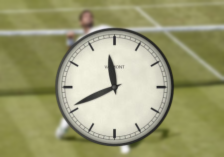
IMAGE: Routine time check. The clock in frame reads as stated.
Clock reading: 11:41
